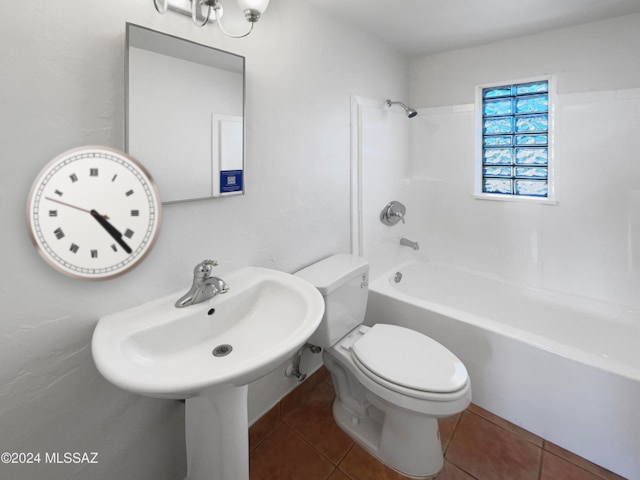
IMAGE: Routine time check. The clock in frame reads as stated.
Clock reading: 4:22:48
